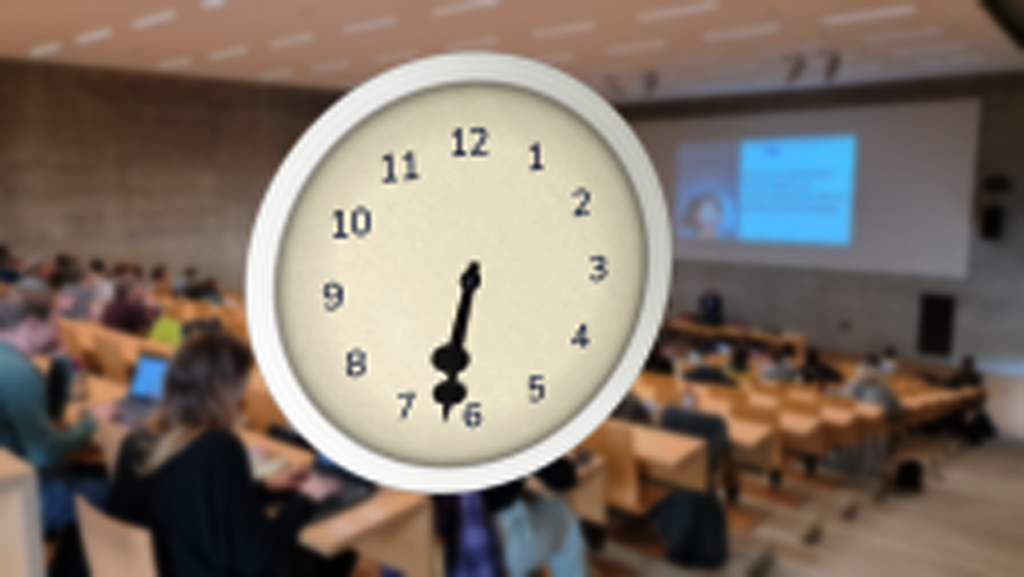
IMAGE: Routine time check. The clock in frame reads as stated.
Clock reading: 6:32
